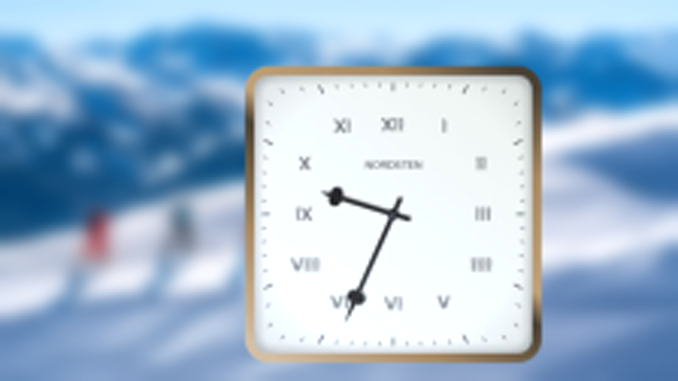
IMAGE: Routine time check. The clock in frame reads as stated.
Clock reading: 9:34
